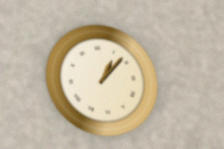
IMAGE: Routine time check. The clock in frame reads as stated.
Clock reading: 1:08
